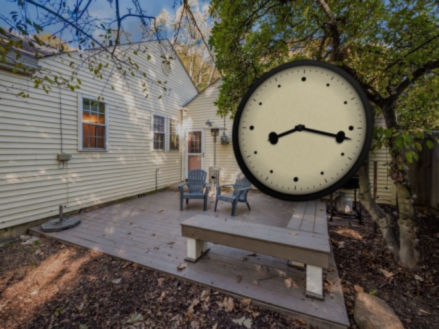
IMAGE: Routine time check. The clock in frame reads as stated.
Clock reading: 8:17
